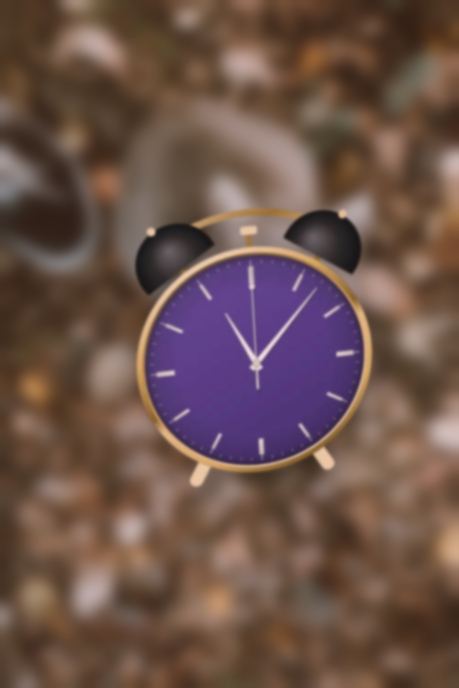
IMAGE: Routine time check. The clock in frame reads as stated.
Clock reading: 11:07:00
